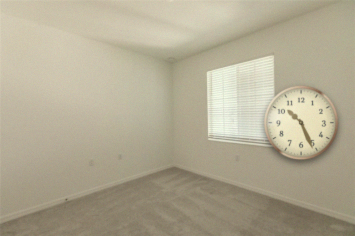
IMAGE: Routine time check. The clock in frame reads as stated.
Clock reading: 10:26
